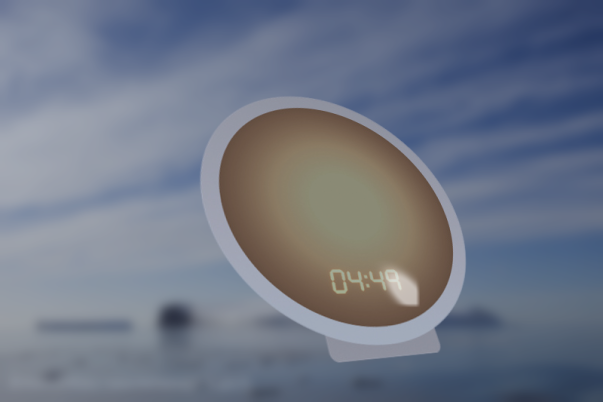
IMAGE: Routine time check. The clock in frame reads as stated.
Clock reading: 4:49
